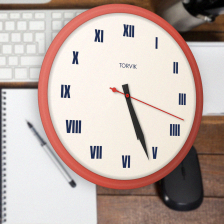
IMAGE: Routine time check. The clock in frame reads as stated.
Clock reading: 5:26:18
